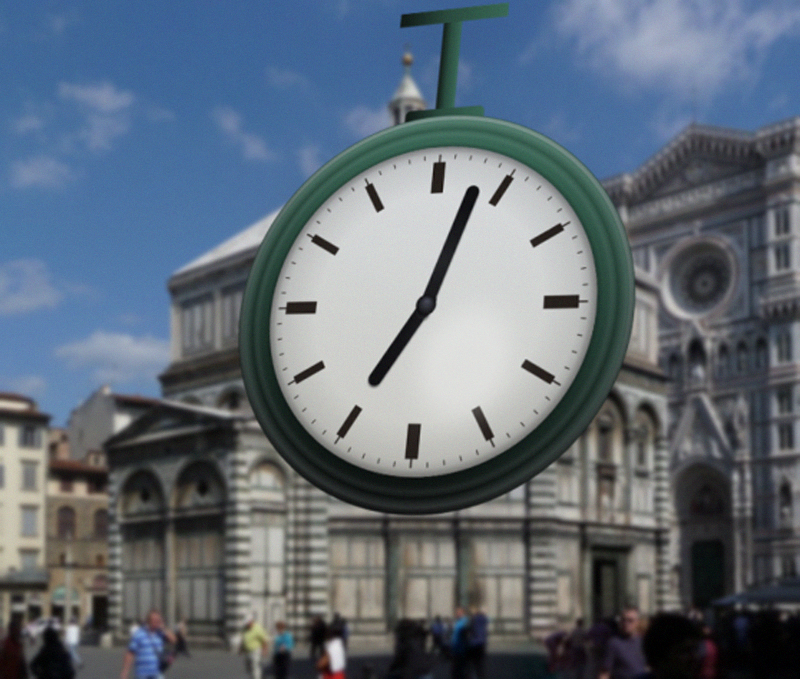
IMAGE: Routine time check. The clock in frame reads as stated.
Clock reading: 7:03
